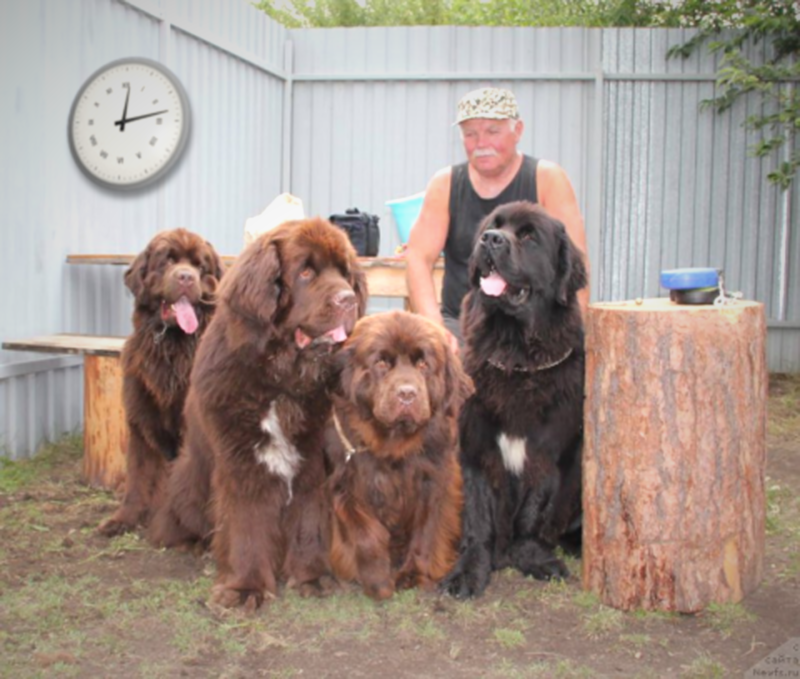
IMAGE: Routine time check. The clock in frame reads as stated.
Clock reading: 12:13
